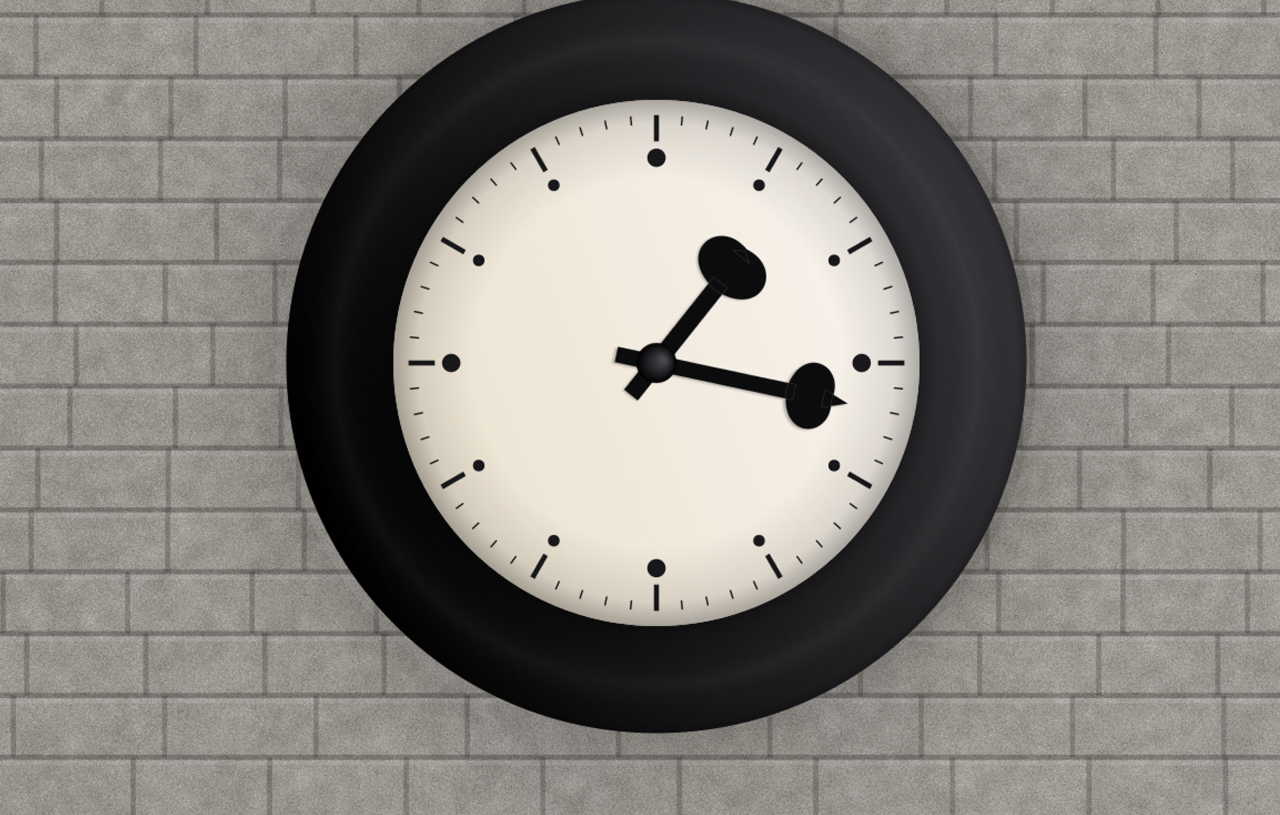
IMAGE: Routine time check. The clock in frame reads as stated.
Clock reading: 1:17
